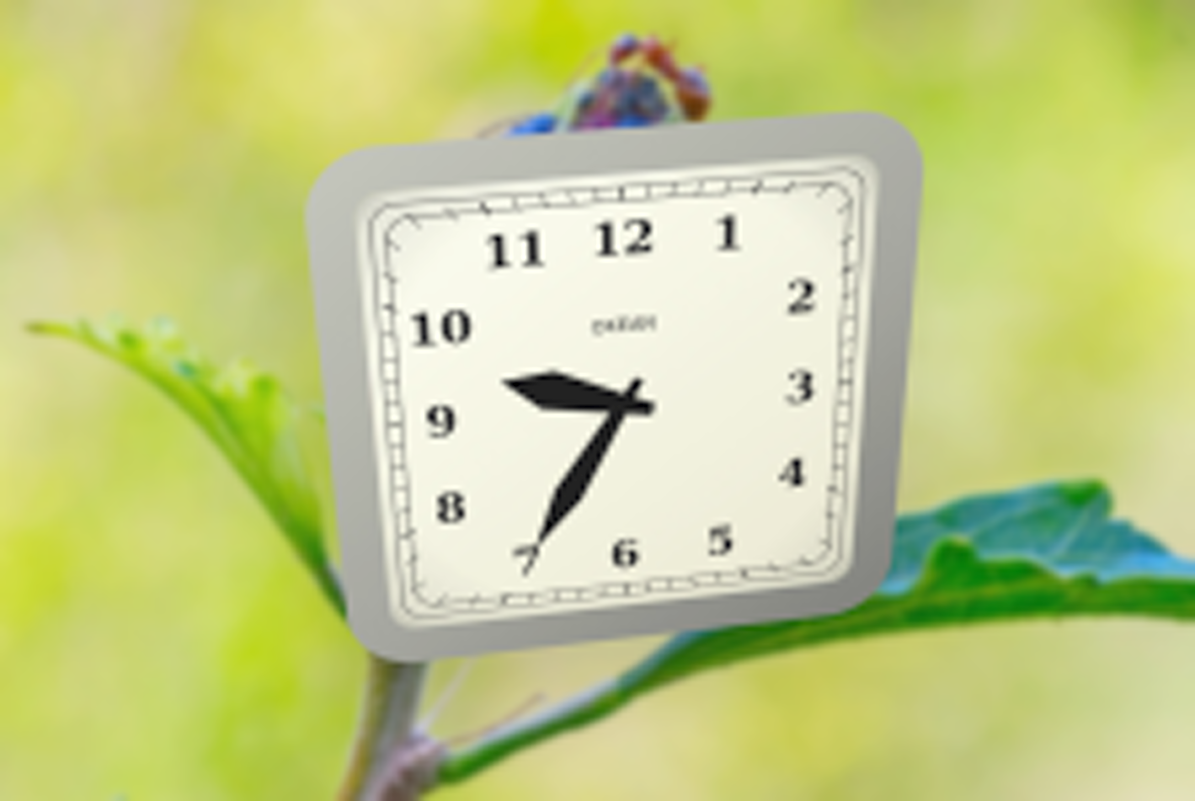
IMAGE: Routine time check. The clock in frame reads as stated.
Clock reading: 9:35
